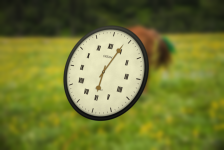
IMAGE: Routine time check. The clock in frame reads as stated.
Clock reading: 6:04
